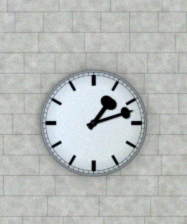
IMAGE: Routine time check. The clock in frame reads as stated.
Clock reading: 1:12
